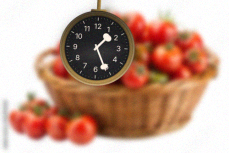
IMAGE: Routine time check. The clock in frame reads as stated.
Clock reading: 1:26
